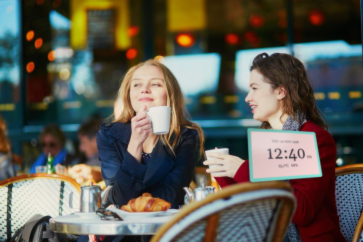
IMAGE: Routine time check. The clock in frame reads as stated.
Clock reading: 12:40
